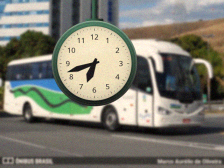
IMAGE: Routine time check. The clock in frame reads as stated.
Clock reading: 6:42
